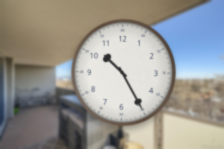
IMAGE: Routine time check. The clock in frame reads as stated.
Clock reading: 10:25
